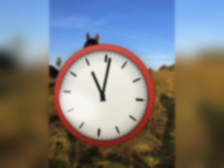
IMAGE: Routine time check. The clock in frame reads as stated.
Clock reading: 11:01
